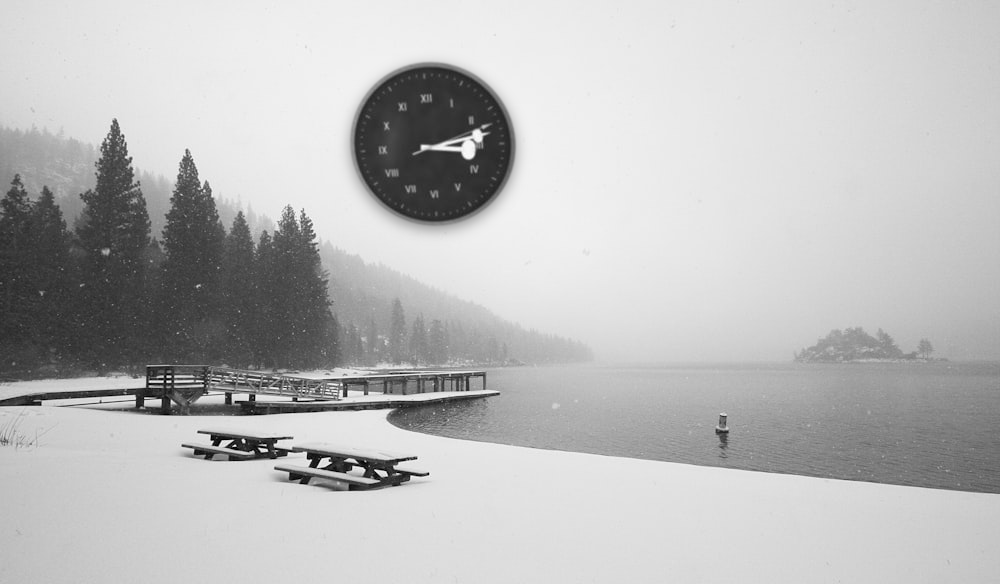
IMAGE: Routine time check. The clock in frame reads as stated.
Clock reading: 3:13:12
